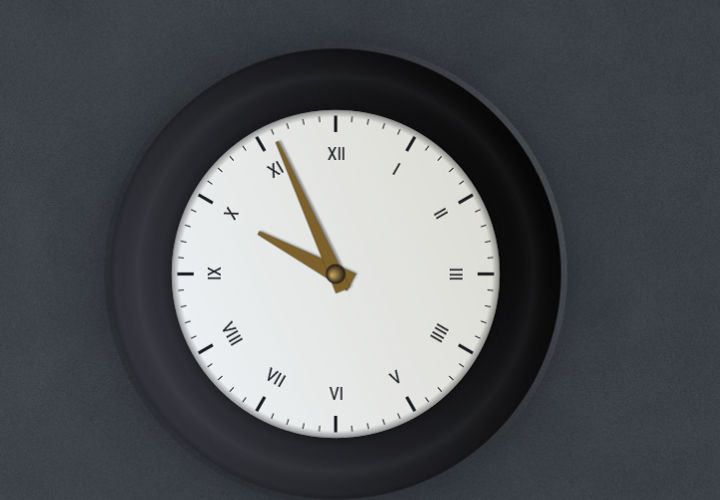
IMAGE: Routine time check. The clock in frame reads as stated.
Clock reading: 9:56
